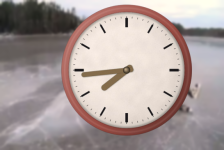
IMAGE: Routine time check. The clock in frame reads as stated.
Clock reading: 7:44
